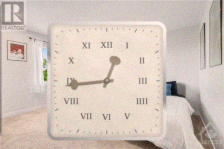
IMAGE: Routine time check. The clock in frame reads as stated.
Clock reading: 12:44
